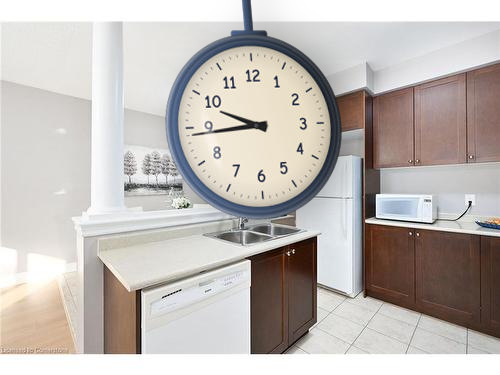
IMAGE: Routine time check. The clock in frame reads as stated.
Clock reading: 9:44
